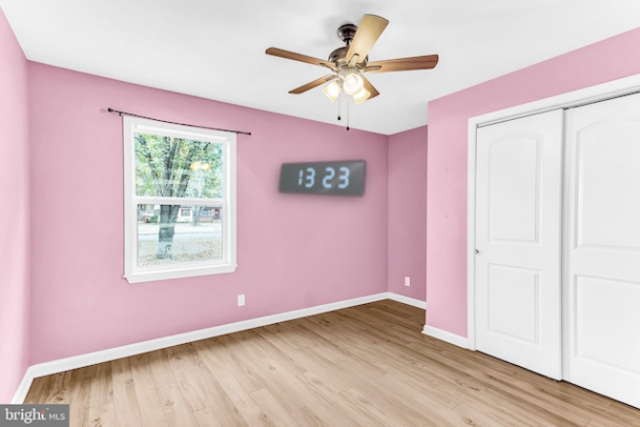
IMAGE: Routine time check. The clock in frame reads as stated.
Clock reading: 13:23
